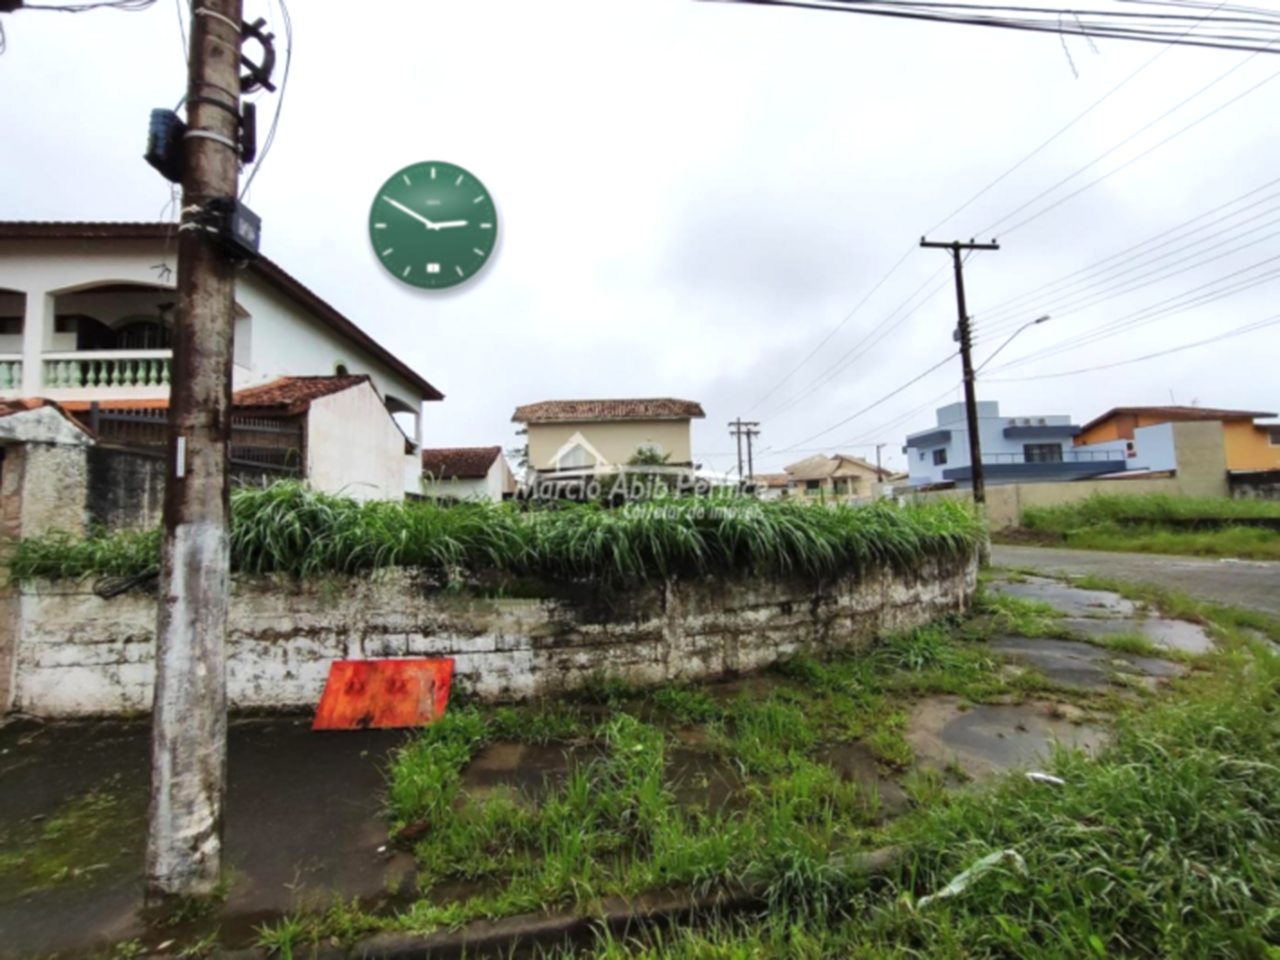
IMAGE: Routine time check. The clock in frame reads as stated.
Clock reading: 2:50
